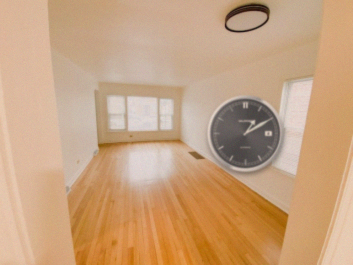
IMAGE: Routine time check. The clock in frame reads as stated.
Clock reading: 1:10
